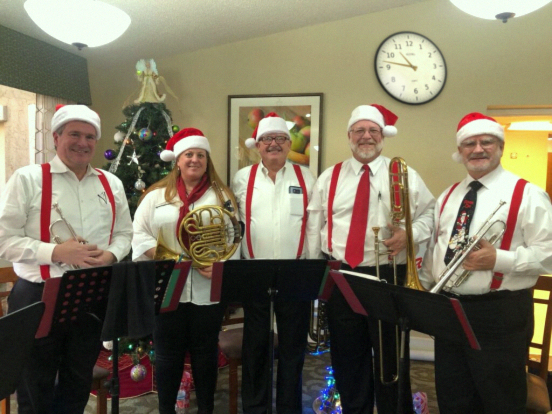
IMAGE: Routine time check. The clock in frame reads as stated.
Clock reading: 10:47
